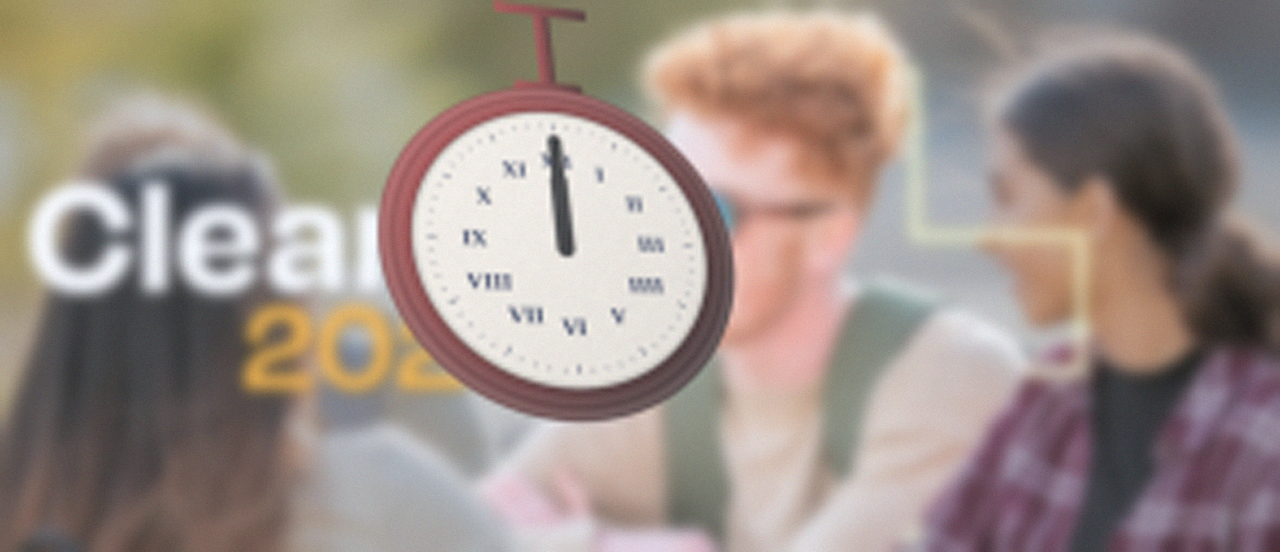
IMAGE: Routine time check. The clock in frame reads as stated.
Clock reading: 12:00
